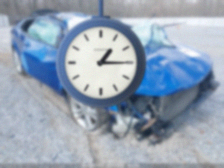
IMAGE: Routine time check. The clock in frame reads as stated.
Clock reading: 1:15
